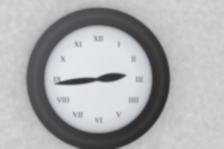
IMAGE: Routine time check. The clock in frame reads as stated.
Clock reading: 2:44
